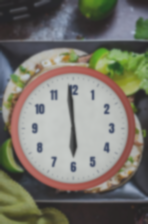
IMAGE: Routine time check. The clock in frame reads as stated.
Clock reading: 5:59
